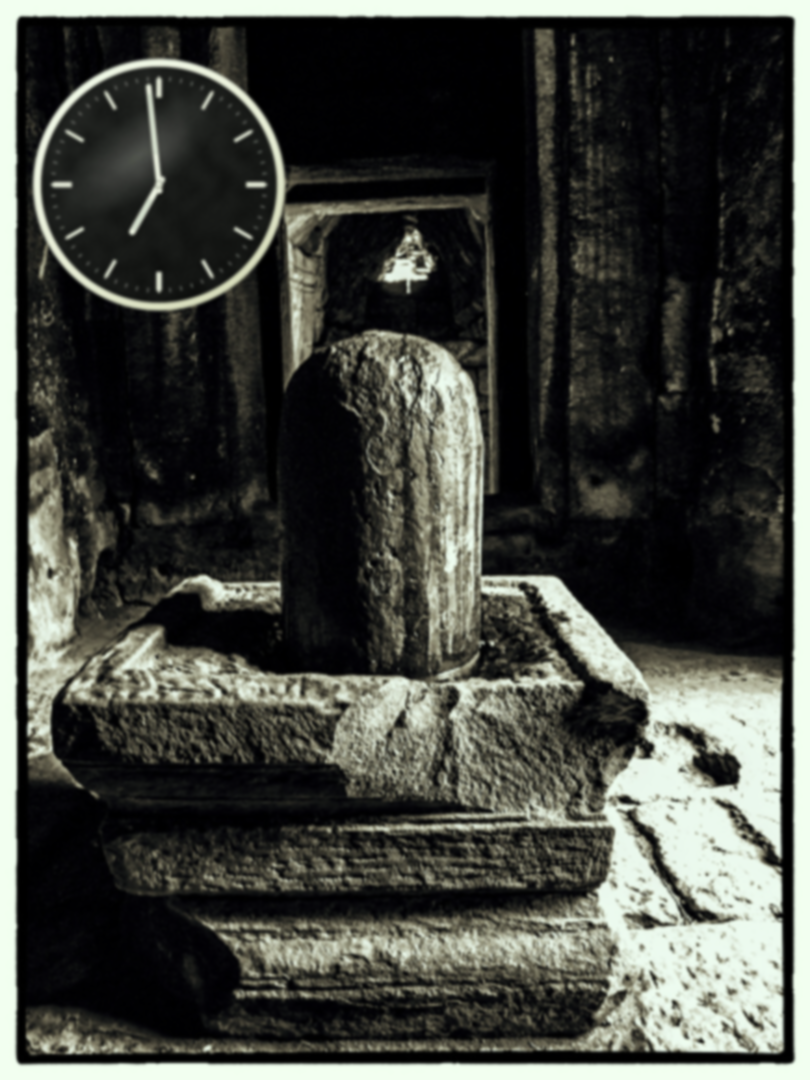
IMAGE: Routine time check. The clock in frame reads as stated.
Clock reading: 6:59
